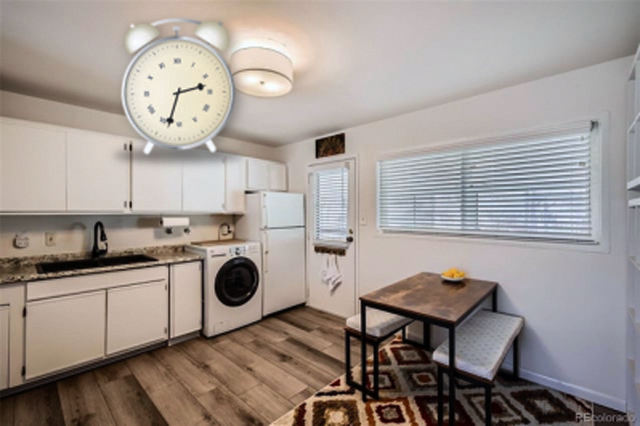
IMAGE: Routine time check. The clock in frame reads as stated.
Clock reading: 2:33
